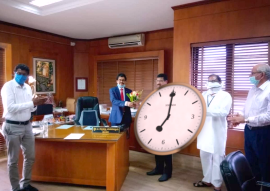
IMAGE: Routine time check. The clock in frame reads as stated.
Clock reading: 7:00
